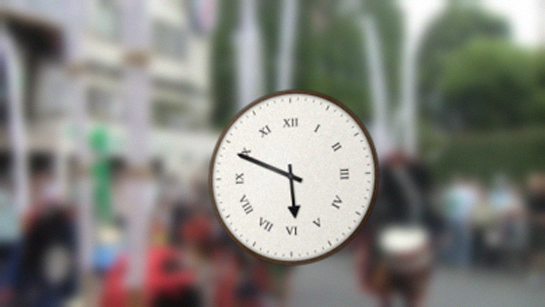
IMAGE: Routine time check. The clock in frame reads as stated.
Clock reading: 5:49
